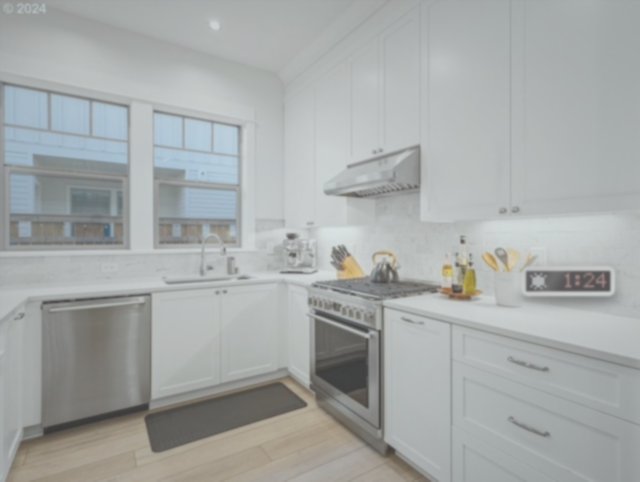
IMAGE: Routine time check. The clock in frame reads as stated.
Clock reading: 1:24
